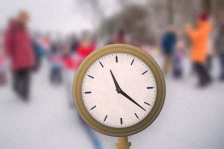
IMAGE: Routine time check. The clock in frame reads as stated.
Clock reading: 11:22
